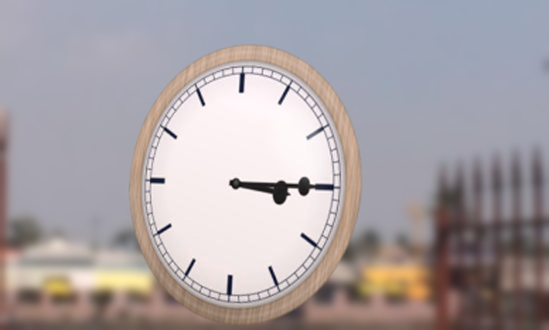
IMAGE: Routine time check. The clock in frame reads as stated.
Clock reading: 3:15
